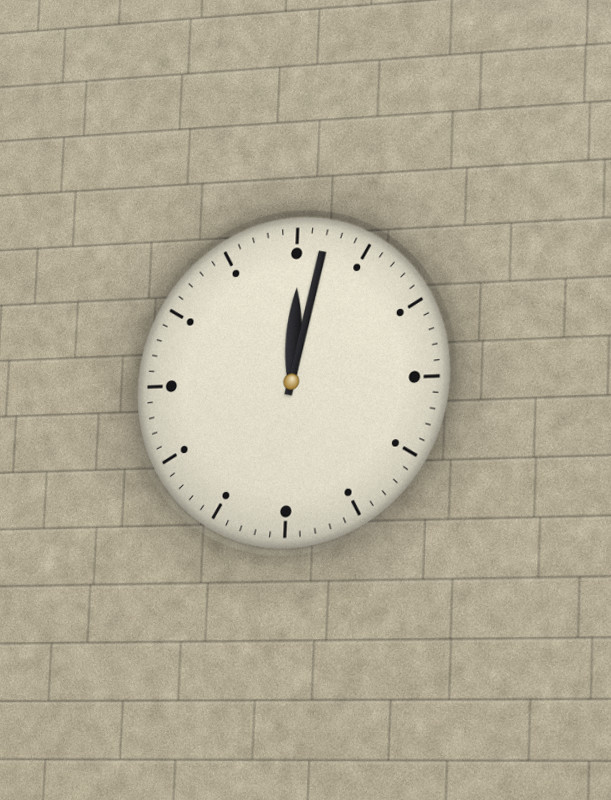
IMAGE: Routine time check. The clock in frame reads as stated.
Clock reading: 12:02
